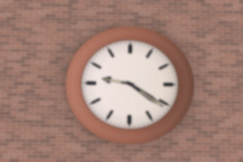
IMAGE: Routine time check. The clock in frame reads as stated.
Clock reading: 9:21
